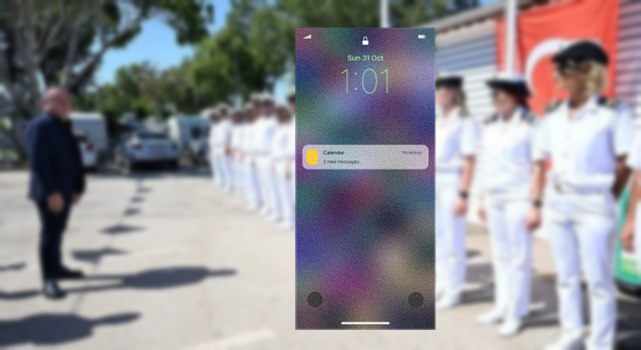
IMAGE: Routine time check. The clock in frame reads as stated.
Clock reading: 1:01
